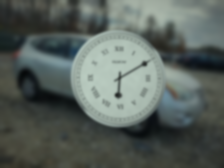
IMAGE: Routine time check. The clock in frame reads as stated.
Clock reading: 6:10
